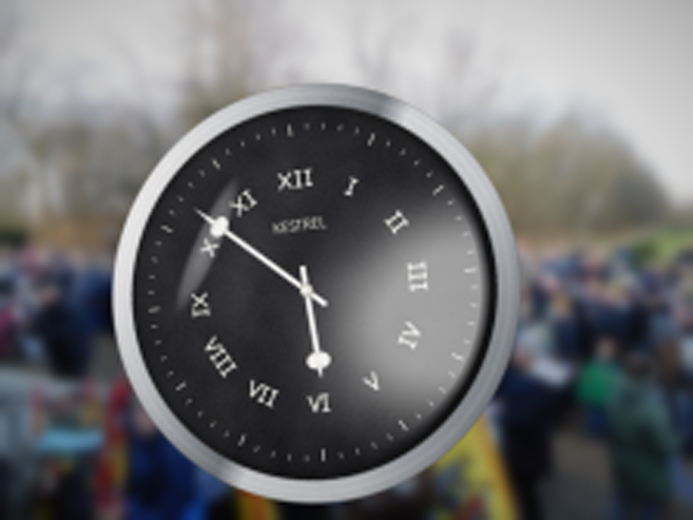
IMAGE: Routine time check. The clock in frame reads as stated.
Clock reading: 5:52
